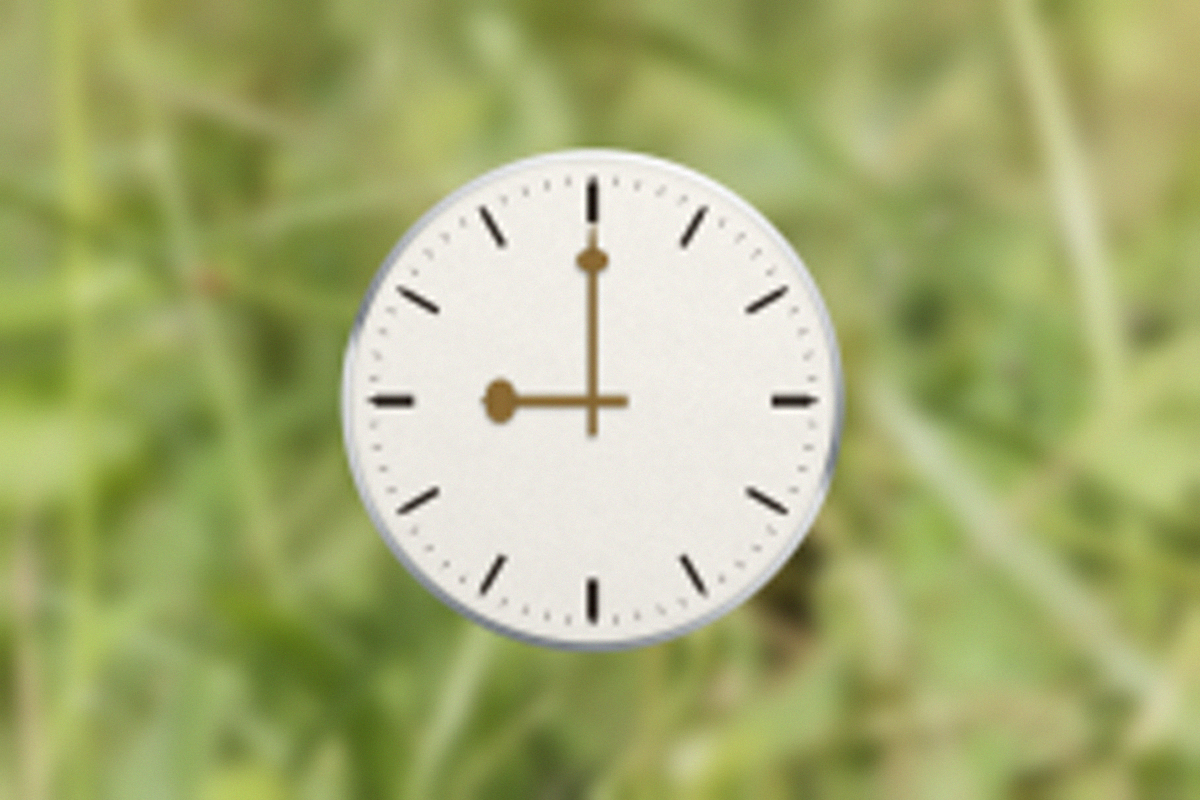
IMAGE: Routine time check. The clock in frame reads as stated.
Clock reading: 9:00
